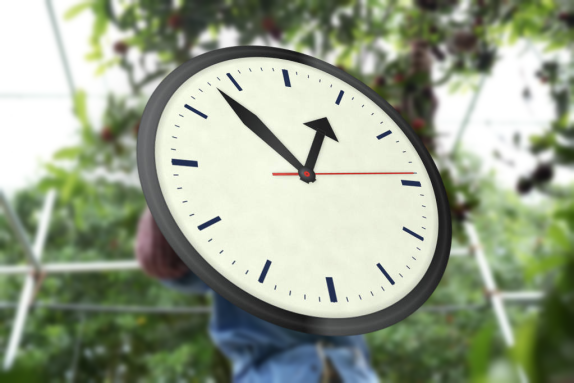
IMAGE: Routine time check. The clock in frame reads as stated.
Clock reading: 12:53:14
